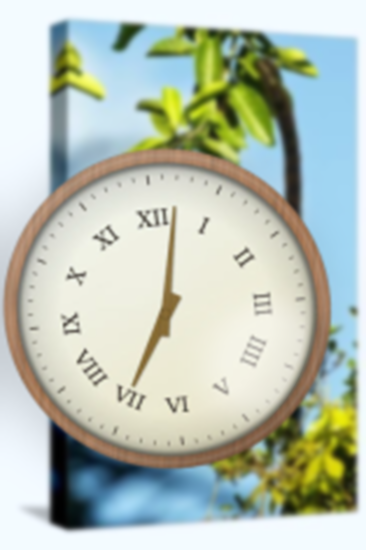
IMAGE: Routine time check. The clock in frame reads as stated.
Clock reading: 7:02
